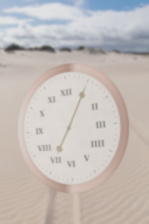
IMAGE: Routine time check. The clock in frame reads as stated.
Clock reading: 7:05
